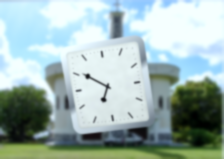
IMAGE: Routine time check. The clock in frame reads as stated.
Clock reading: 6:51
